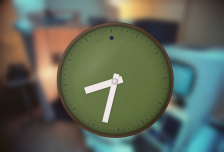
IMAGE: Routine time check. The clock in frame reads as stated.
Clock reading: 8:33
